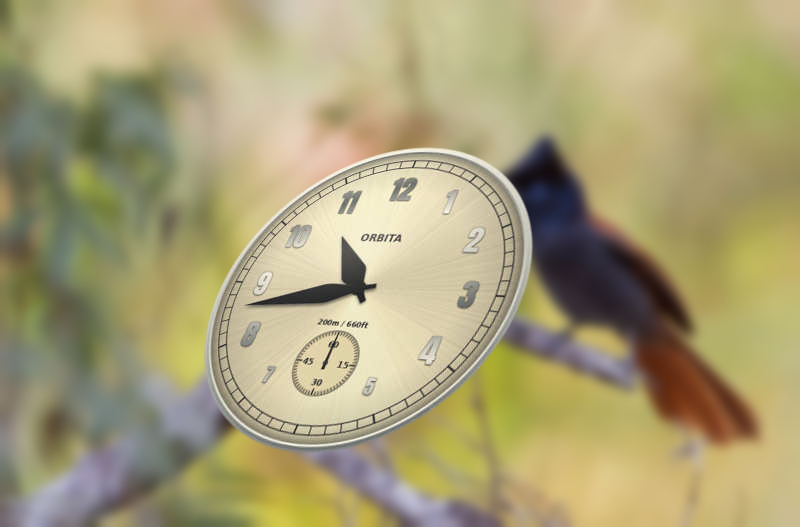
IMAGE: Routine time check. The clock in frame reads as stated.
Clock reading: 10:43
